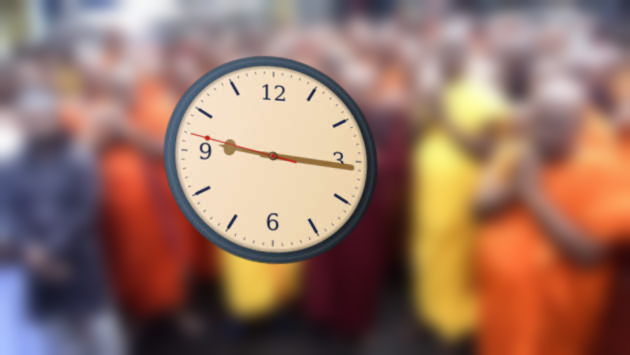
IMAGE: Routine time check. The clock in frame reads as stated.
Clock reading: 9:15:47
